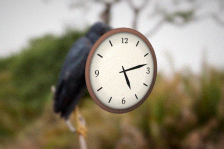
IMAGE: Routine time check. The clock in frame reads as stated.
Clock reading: 5:13
